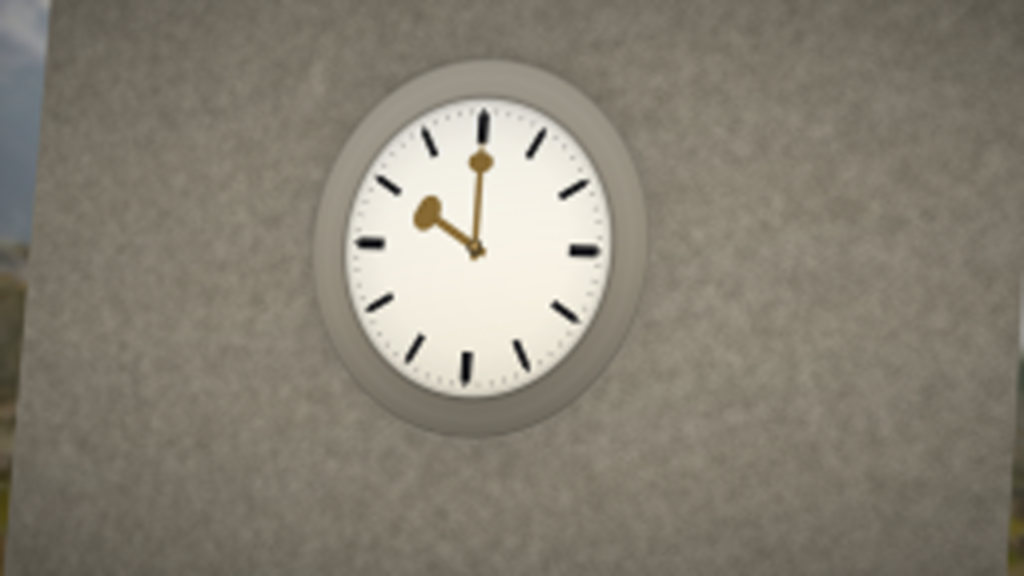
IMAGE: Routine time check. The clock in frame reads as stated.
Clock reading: 10:00
